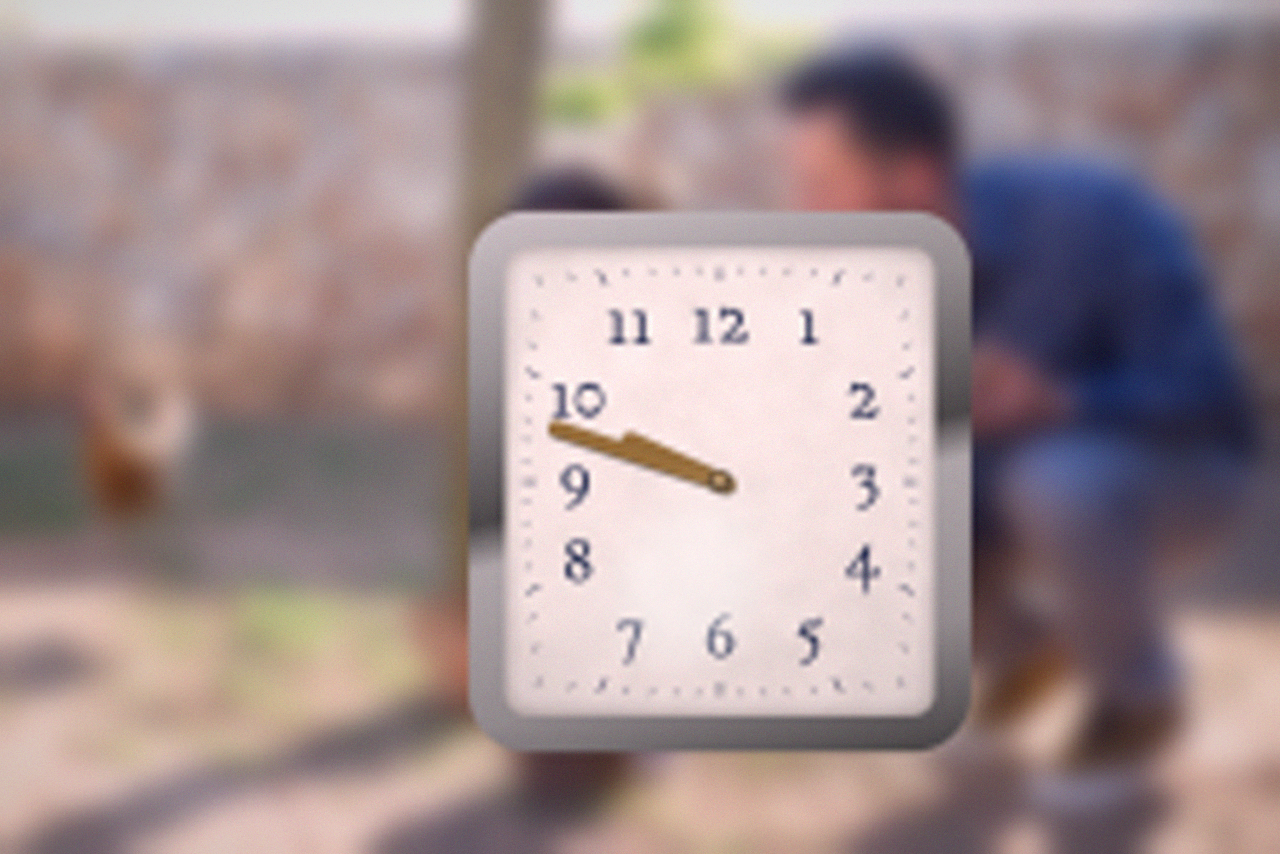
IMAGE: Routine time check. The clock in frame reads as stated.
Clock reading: 9:48
